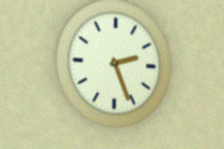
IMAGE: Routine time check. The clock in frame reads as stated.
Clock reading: 2:26
